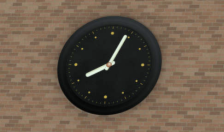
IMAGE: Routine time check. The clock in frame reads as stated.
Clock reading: 8:04
